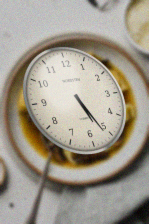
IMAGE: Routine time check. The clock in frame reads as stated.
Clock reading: 5:26
